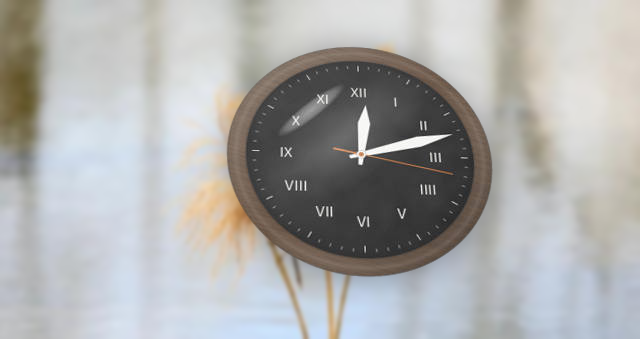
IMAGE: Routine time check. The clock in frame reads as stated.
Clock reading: 12:12:17
